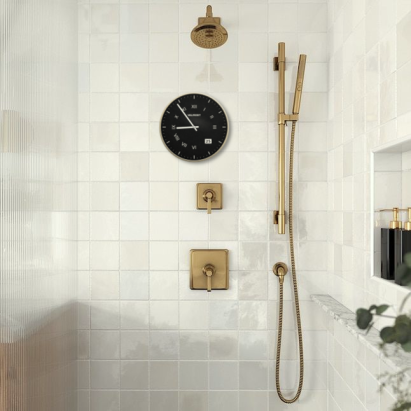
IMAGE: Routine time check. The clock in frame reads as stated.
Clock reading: 8:54
